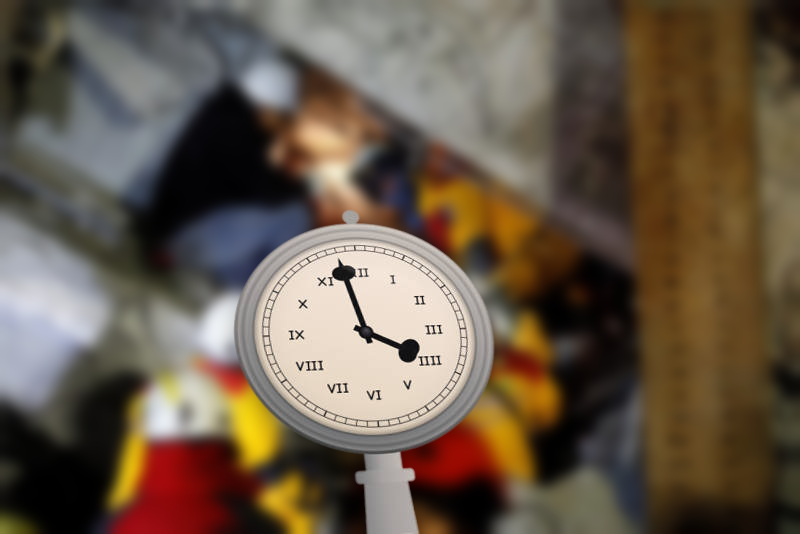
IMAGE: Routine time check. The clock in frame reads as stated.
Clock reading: 3:58
